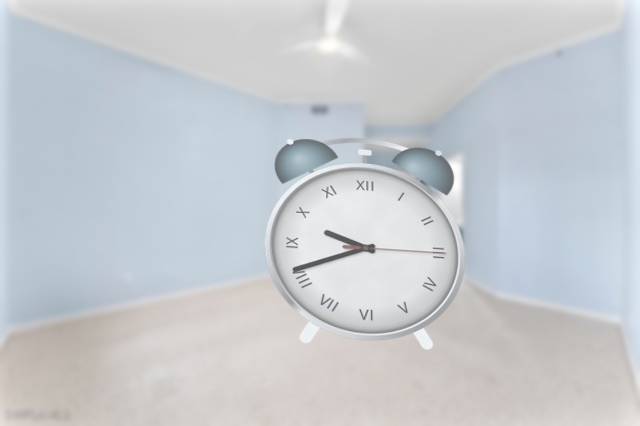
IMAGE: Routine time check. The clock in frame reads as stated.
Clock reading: 9:41:15
